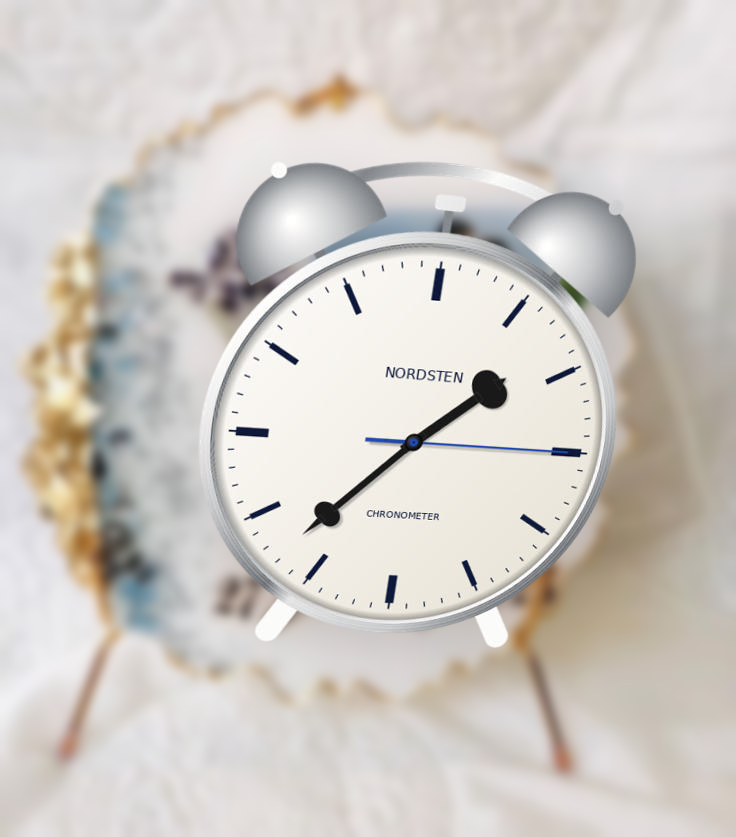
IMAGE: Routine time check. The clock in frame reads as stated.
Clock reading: 1:37:15
